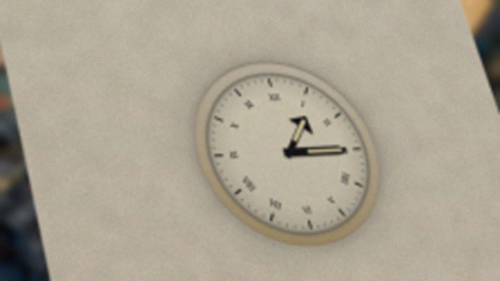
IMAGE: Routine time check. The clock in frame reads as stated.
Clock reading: 1:15
